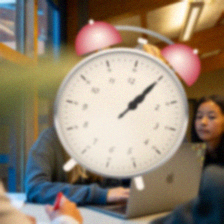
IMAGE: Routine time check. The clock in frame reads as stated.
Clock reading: 1:05
